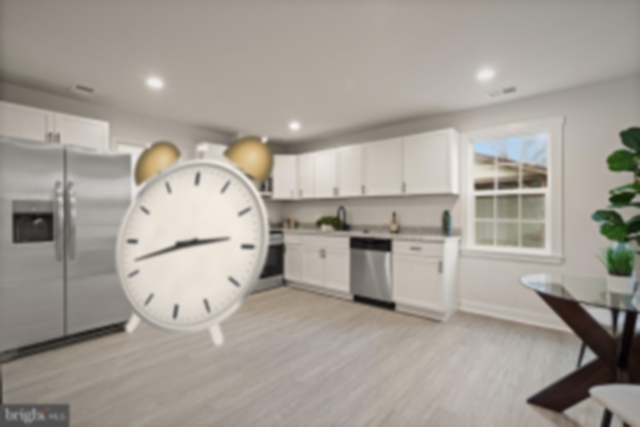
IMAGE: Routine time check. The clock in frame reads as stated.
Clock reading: 2:42
